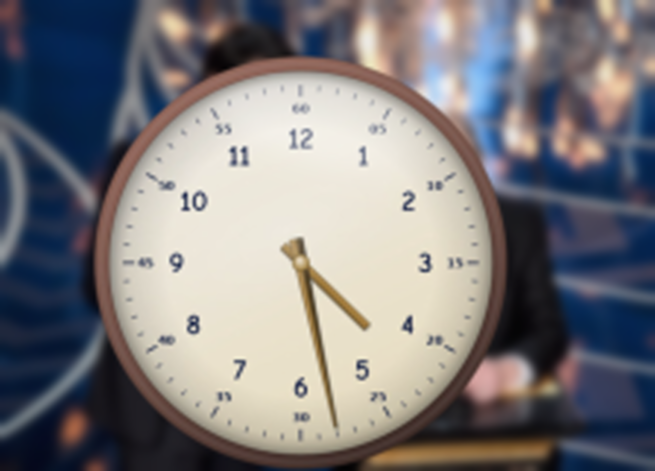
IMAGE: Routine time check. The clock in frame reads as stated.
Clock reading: 4:28
